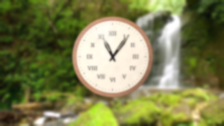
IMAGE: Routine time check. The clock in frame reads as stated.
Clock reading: 11:06
